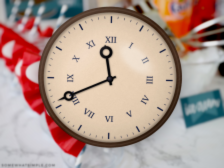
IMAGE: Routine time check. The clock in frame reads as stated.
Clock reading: 11:41
